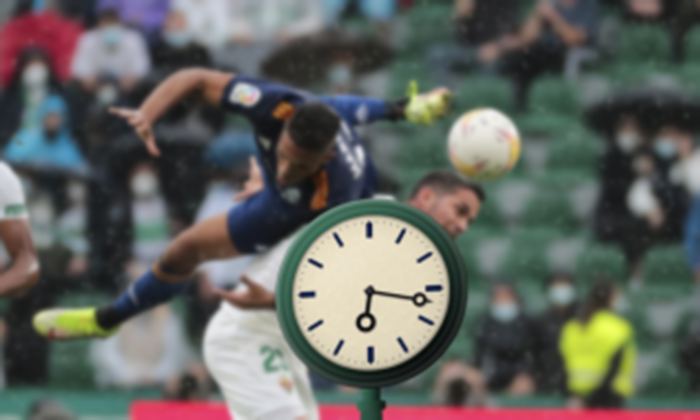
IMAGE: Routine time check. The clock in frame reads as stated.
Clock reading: 6:17
